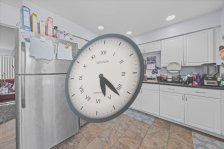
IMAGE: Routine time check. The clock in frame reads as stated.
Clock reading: 5:22
